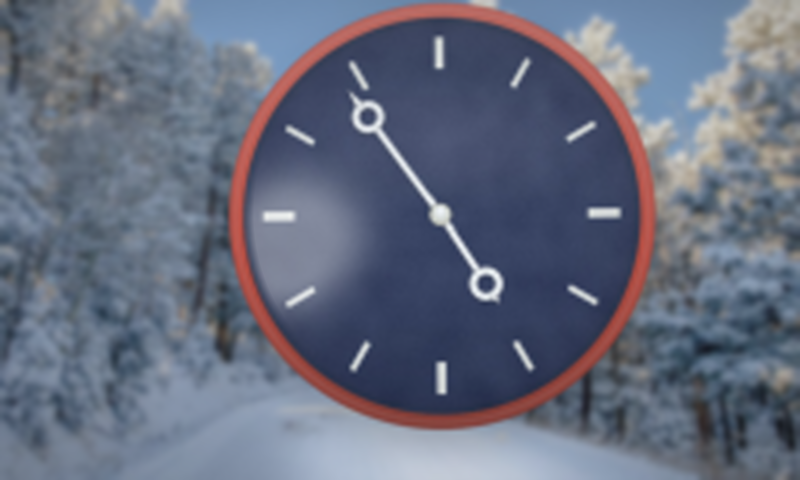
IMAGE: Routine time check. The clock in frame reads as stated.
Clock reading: 4:54
